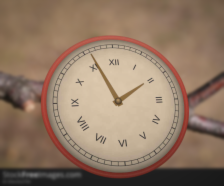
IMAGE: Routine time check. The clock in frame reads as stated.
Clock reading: 1:56
